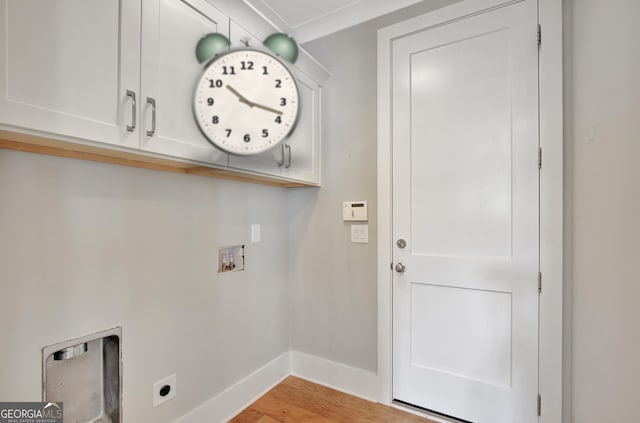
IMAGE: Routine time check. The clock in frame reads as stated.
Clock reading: 10:18
